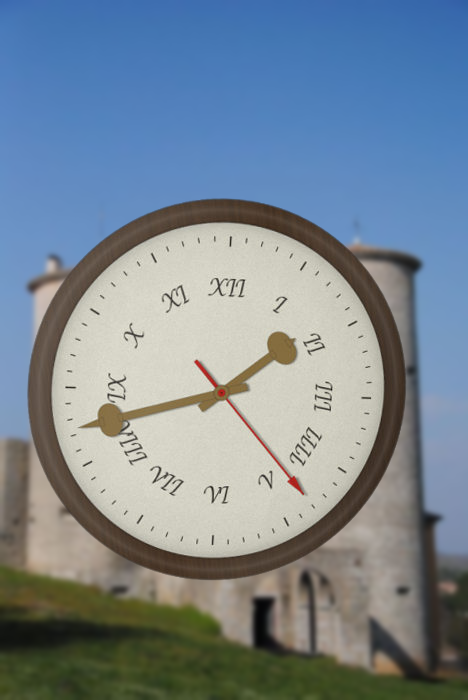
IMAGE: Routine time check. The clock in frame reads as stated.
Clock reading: 1:42:23
